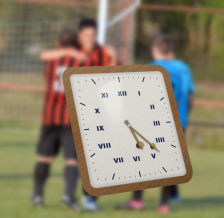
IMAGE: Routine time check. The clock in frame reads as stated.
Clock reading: 5:23
